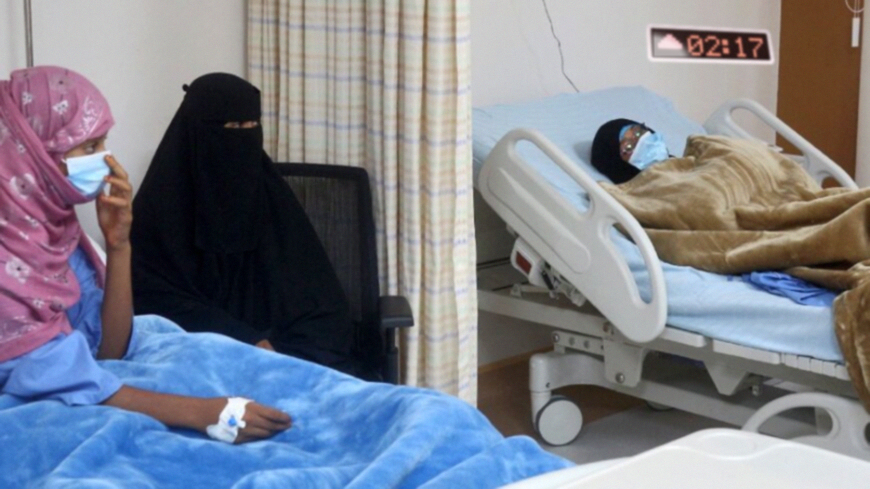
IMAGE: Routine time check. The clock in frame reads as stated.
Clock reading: 2:17
